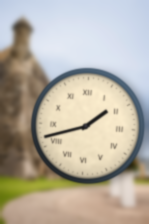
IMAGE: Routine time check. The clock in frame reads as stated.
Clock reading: 1:42
